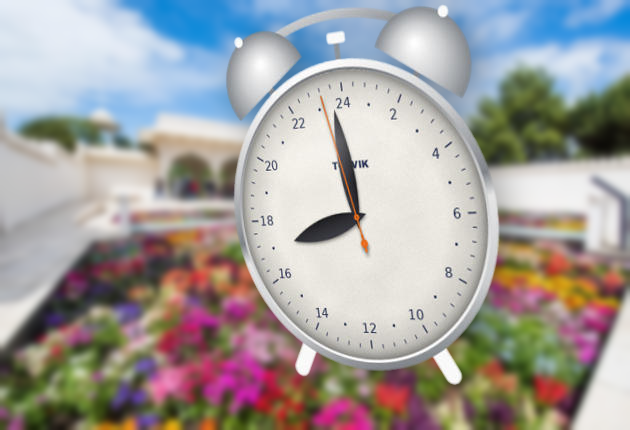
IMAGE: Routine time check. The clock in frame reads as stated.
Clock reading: 16:58:58
